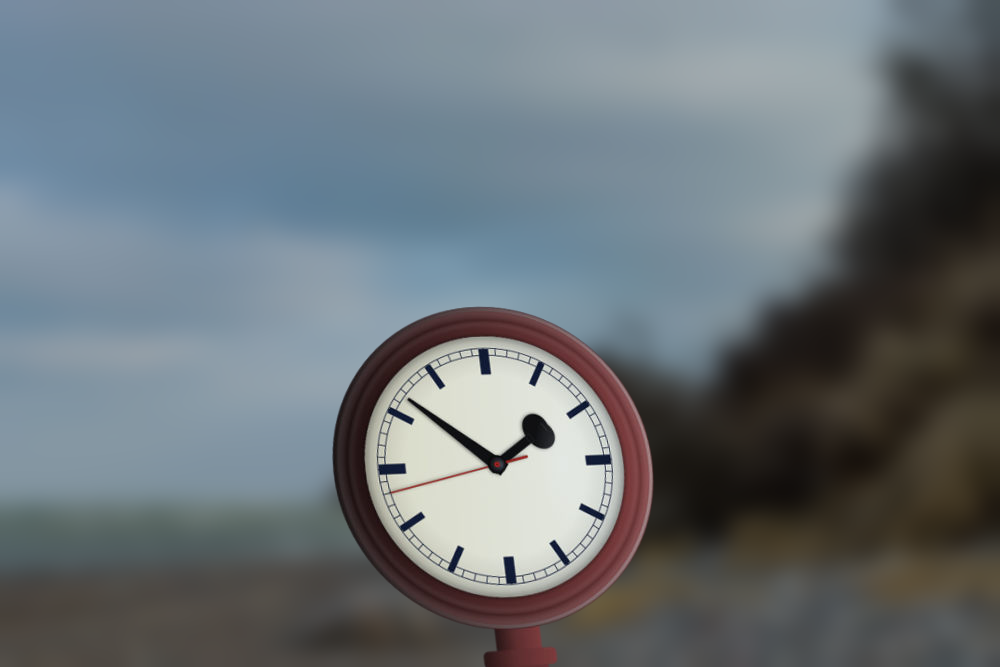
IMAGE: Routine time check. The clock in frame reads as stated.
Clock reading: 1:51:43
